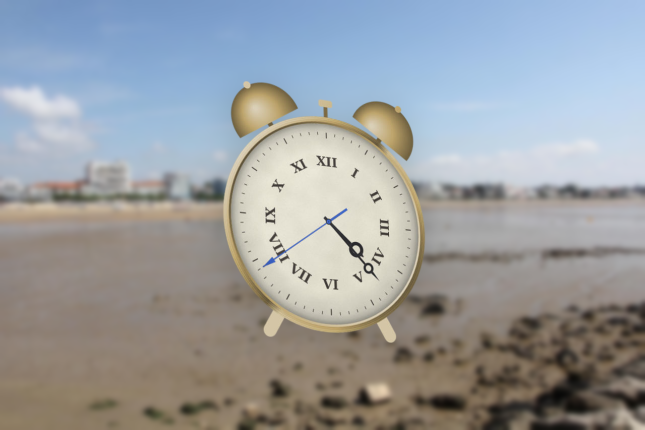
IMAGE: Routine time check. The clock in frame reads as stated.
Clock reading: 4:22:39
